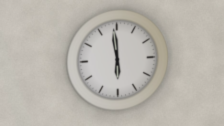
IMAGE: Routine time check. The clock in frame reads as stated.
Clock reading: 5:59
